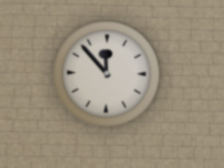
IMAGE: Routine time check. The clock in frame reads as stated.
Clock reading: 11:53
